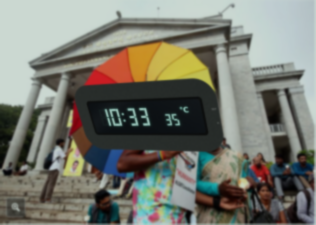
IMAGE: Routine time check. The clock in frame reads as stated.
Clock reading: 10:33
